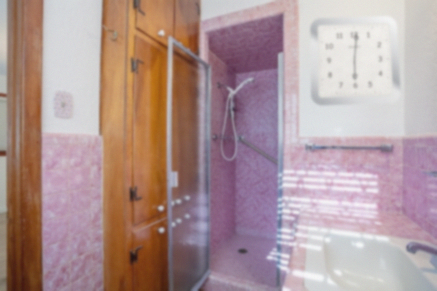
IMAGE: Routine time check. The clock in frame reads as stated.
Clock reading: 6:01
